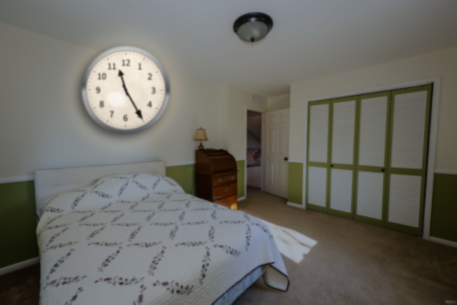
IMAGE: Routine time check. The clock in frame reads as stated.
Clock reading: 11:25
